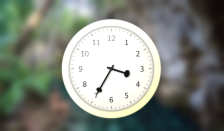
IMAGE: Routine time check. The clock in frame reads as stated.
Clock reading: 3:35
